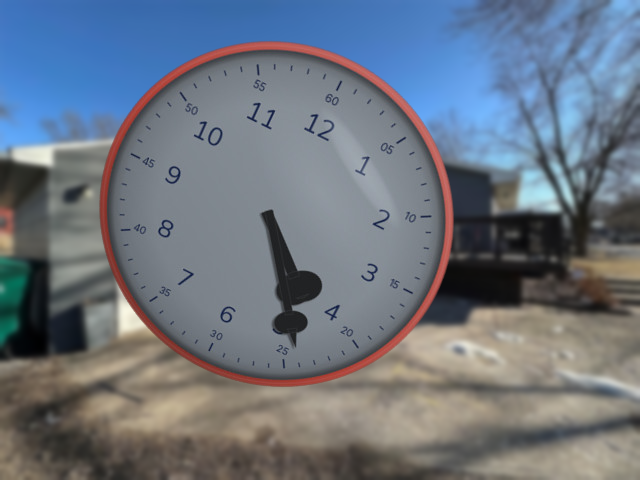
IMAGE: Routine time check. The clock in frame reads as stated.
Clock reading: 4:24
